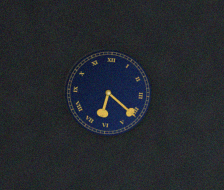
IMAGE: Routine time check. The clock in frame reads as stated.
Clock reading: 6:21
